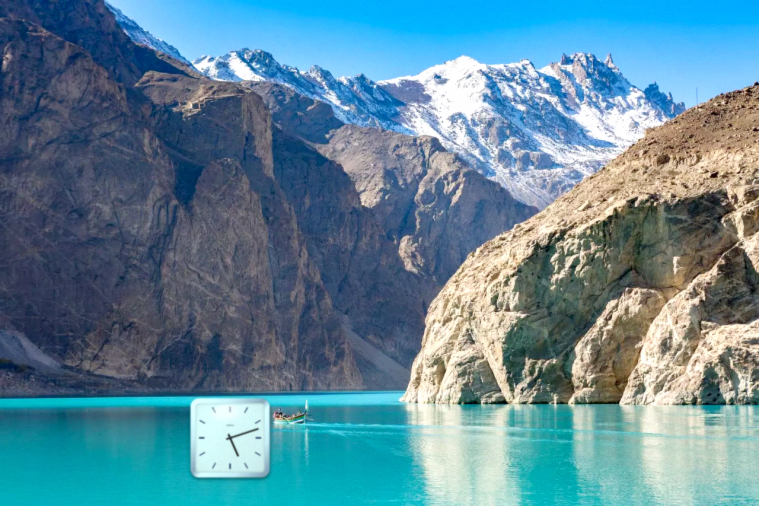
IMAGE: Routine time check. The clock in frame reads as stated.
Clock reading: 5:12
